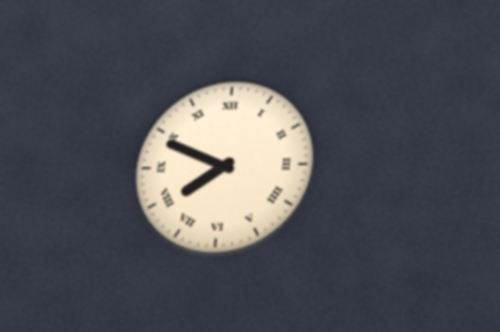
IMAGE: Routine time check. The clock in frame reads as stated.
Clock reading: 7:49
